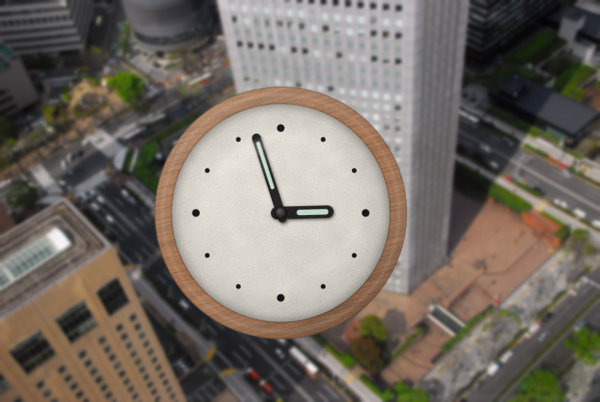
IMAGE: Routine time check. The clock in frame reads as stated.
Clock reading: 2:57
